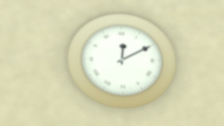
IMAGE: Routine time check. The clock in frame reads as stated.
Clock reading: 12:10
